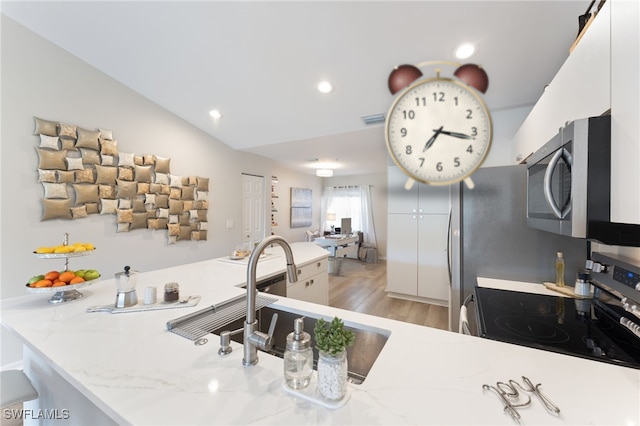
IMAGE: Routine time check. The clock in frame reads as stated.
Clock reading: 7:17
